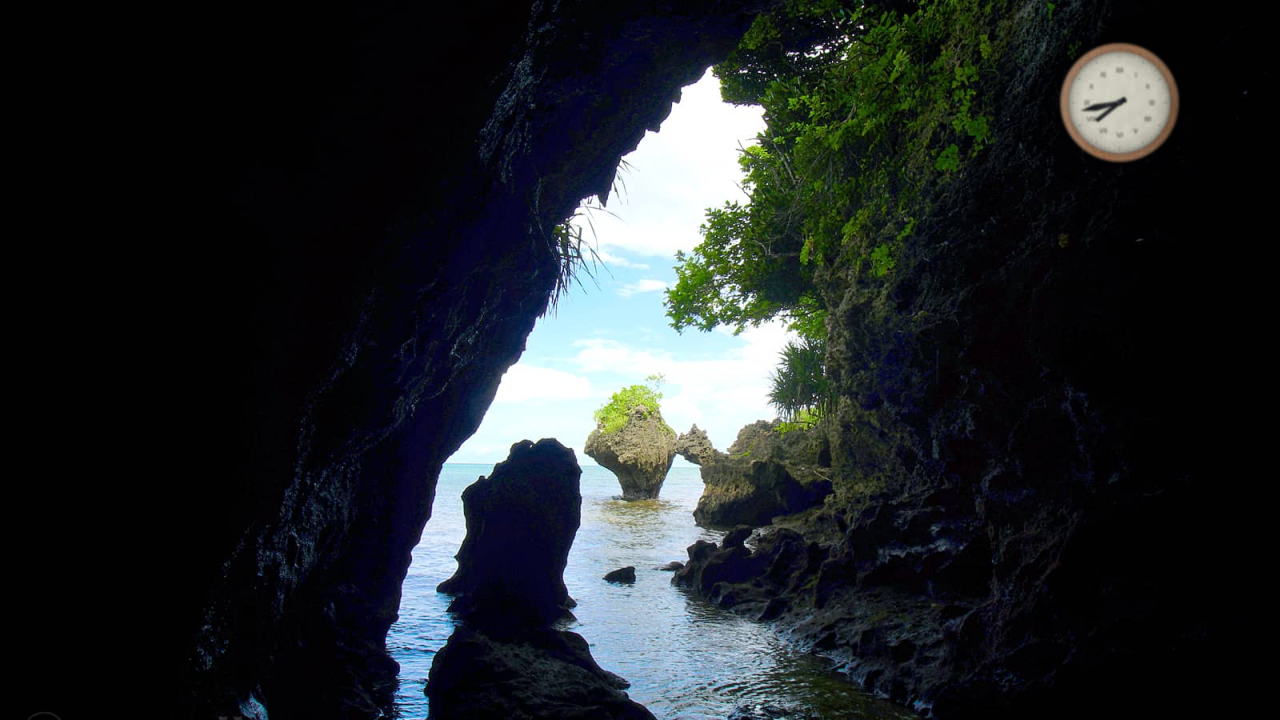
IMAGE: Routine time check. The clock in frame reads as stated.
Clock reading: 7:43
